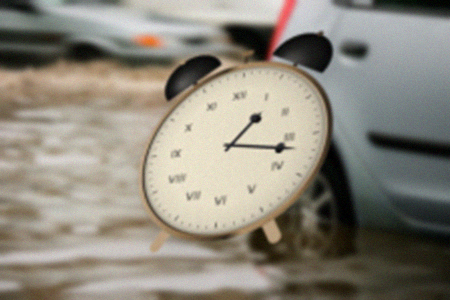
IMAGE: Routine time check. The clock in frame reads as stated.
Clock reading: 1:17
